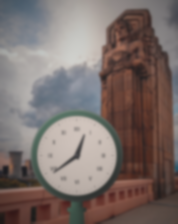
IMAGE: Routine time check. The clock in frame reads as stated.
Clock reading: 12:39
